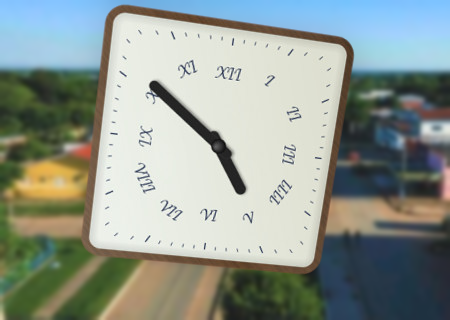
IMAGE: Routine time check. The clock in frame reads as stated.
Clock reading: 4:51
